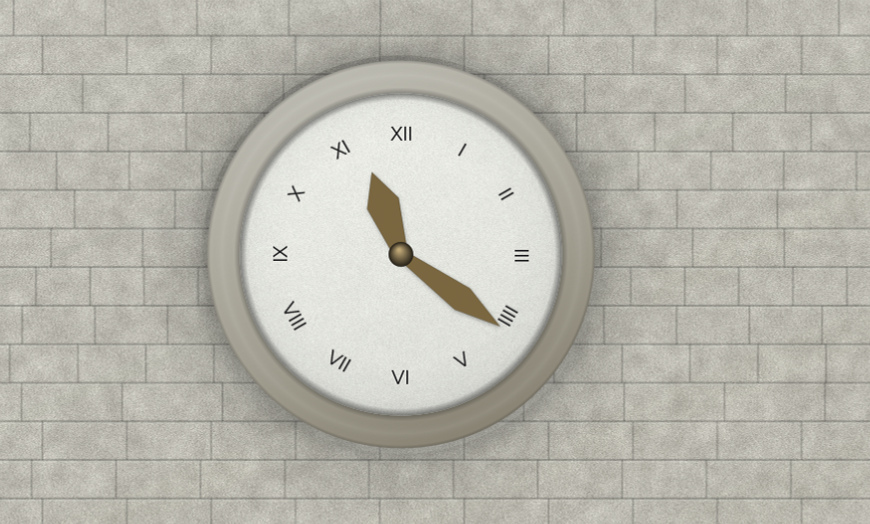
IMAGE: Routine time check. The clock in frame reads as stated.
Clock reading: 11:21
